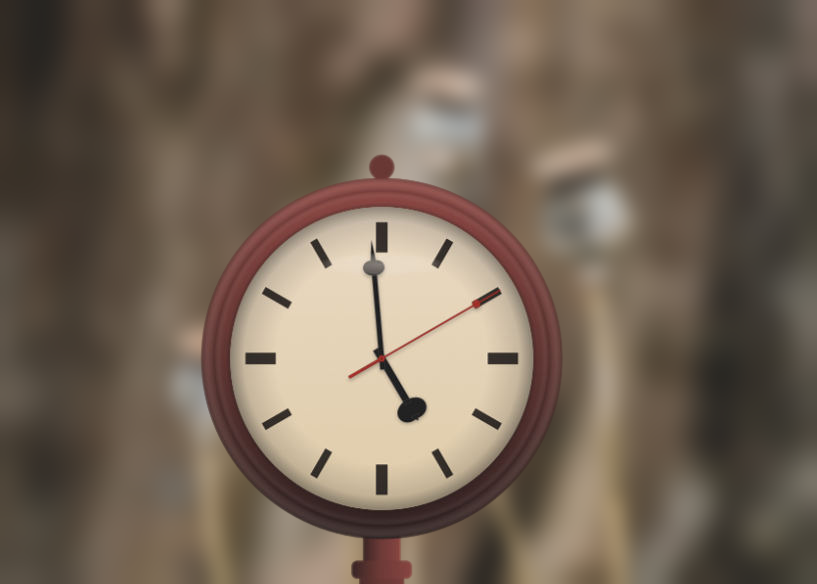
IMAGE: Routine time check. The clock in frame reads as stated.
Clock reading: 4:59:10
